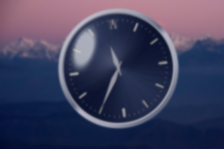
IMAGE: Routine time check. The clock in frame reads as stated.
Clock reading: 11:35
